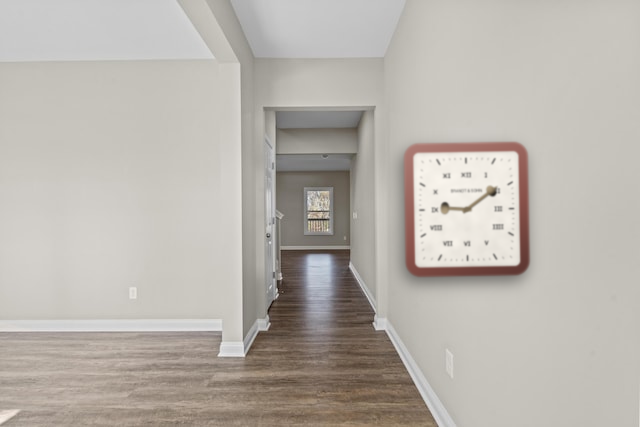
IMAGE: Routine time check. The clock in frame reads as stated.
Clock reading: 9:09
